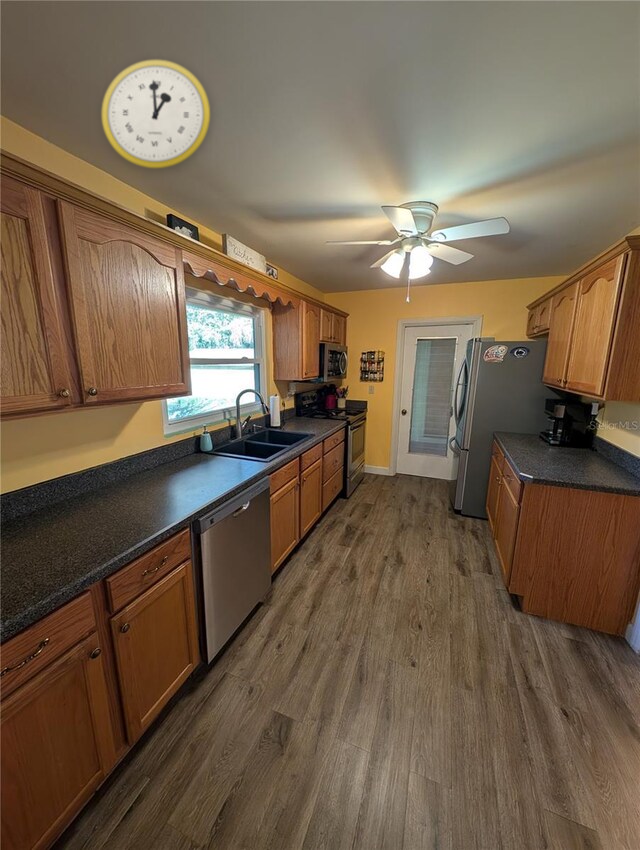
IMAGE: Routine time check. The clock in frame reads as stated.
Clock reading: 12:59
